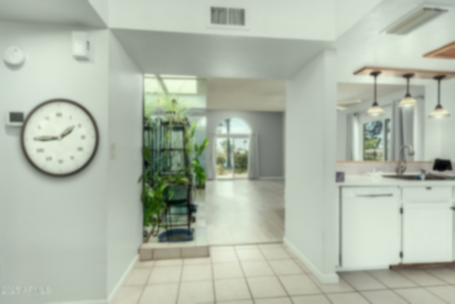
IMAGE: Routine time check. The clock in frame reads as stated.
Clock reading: 1:45
